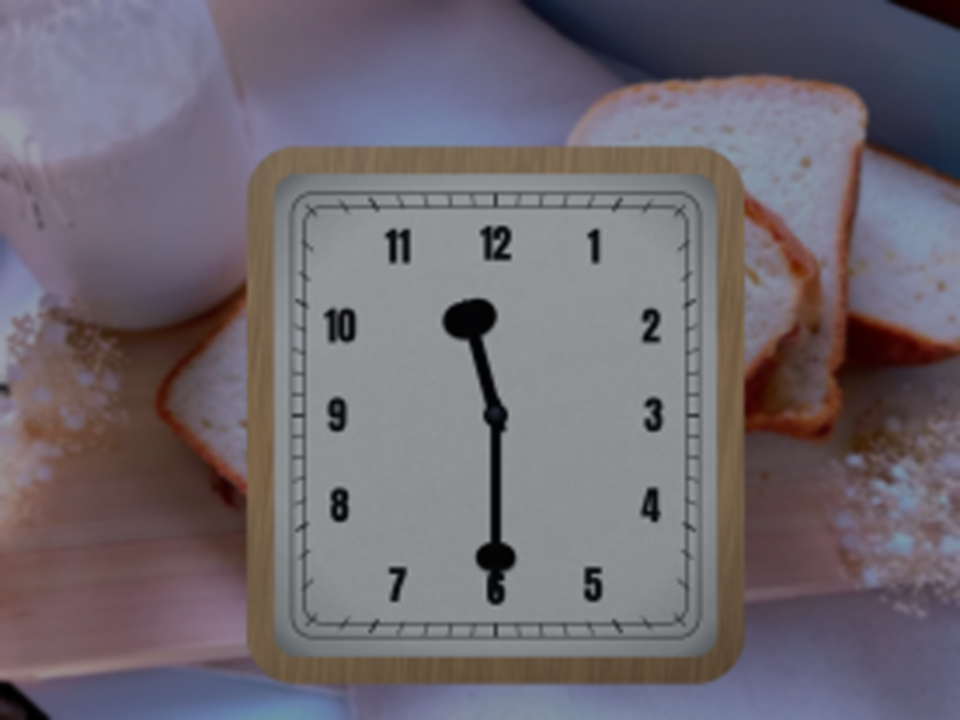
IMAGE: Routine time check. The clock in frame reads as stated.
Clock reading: 11:30
